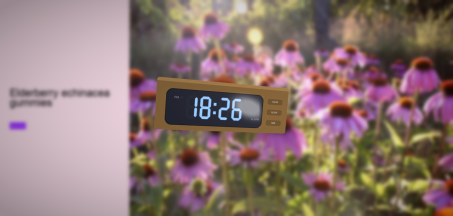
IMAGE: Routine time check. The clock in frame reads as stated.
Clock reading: 18:26
